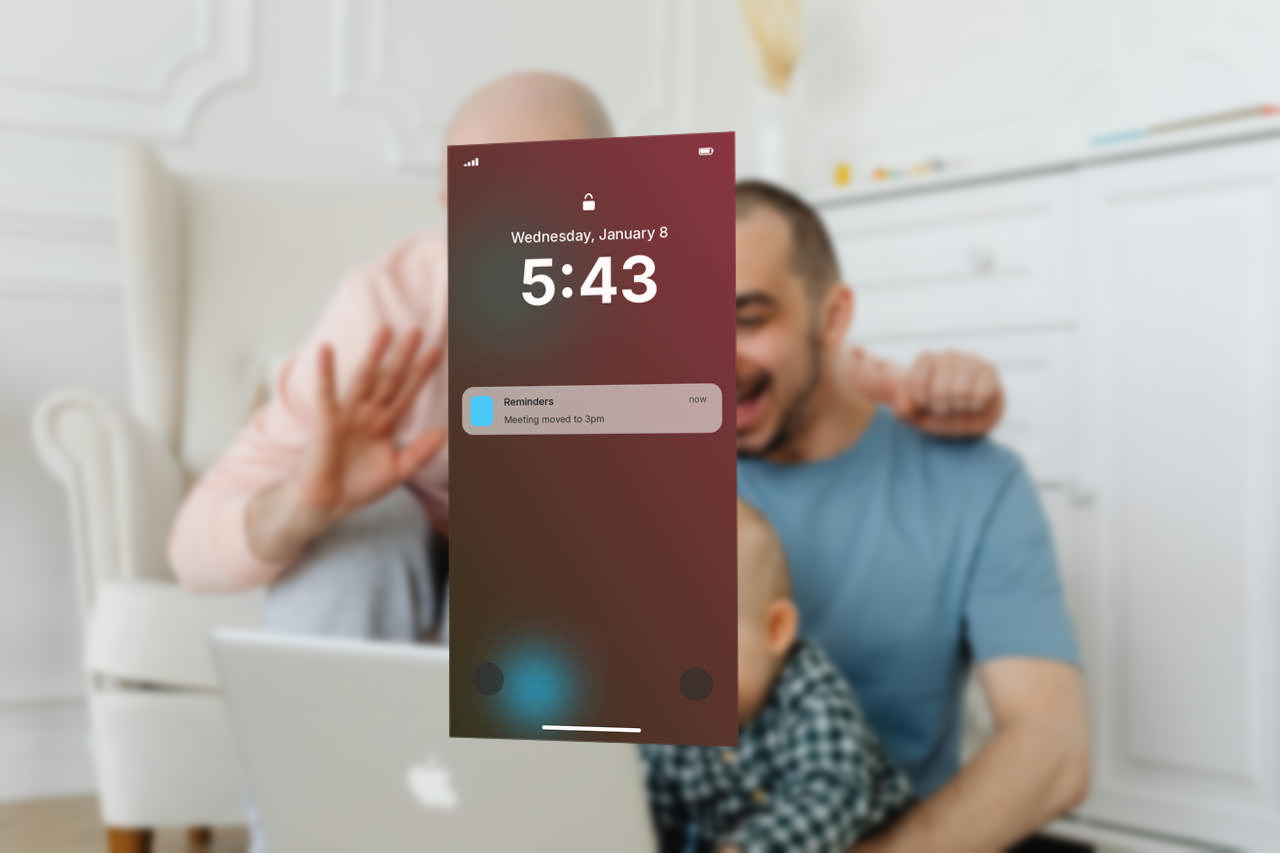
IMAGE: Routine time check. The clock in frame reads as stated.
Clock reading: 5:43
